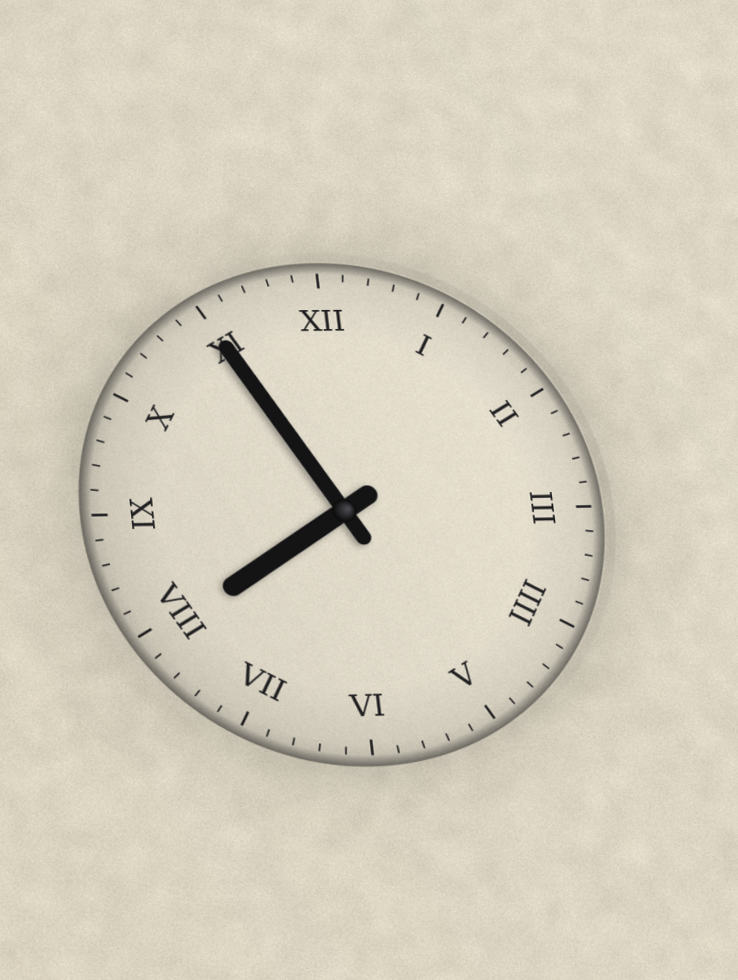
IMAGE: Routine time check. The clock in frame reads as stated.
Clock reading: 7:55
